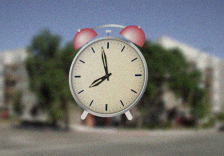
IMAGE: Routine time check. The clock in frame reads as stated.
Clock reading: 7:58
